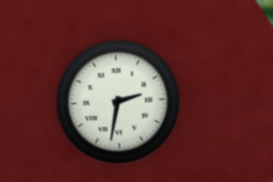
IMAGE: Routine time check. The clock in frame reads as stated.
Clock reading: 2:32
